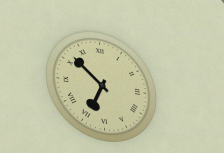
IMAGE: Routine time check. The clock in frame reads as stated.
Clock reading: 6:52
